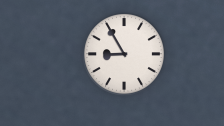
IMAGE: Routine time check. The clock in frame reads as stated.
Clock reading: 8:55
